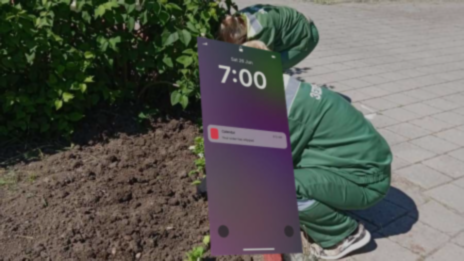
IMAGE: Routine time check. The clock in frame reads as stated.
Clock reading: 7:00
